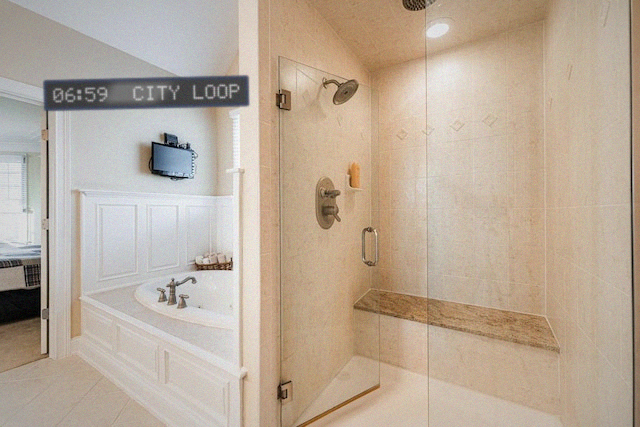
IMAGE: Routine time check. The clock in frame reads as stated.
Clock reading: 6:59
